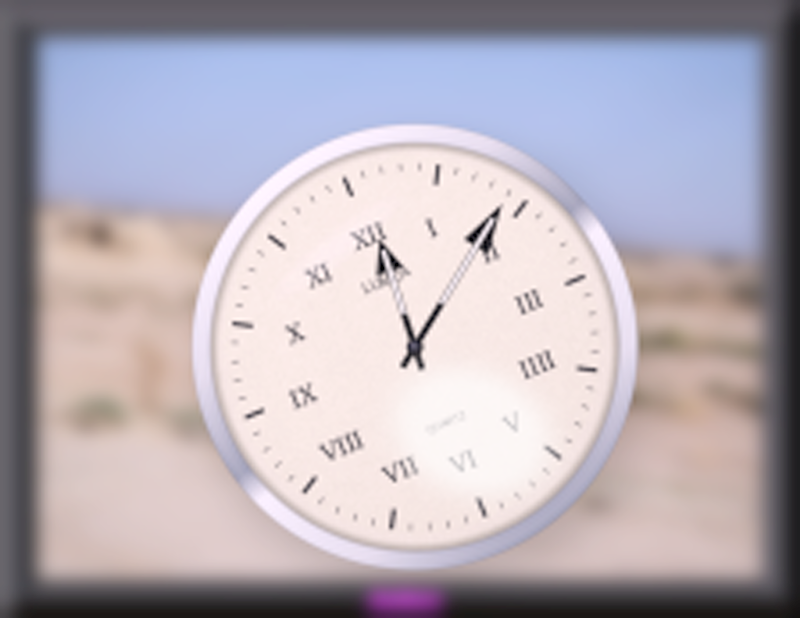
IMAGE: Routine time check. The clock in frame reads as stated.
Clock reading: 12:09
